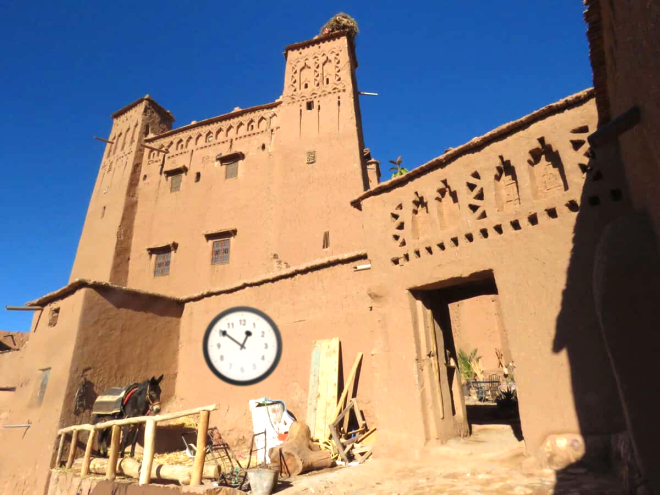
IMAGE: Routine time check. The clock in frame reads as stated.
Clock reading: 12:51
